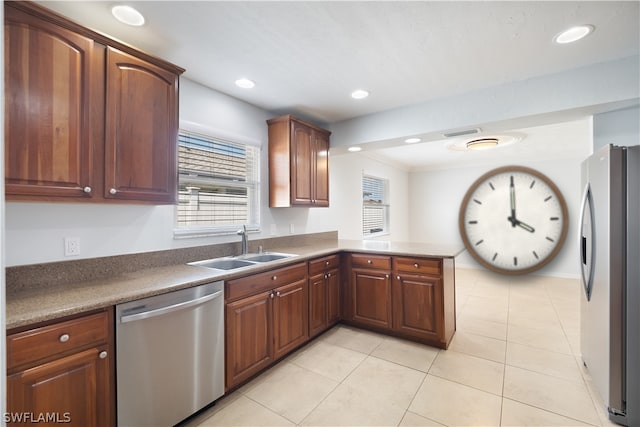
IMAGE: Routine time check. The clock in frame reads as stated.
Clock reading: 4:00
